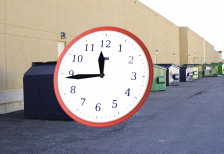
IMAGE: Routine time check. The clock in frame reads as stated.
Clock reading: 11:44
